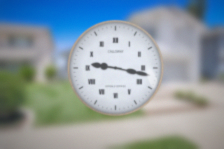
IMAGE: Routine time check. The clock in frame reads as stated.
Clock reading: 9:17
